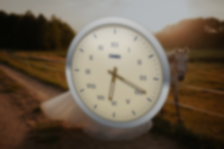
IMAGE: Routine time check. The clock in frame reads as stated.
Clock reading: 6:19
